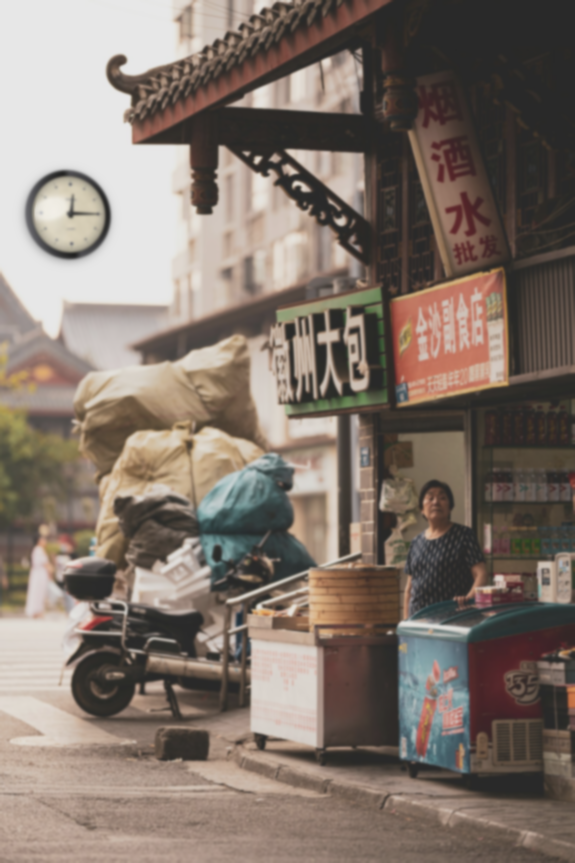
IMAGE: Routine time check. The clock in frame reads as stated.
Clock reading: 12:15
